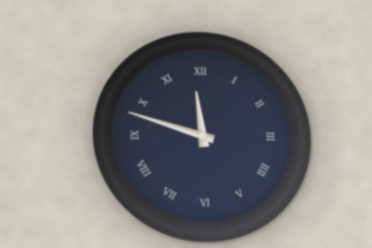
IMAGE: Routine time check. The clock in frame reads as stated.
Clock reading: 11:48
